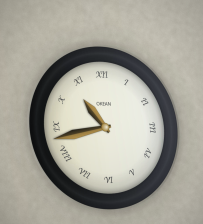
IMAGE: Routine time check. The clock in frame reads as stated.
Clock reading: 10:43
